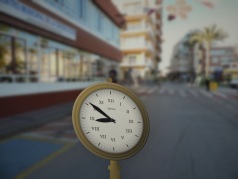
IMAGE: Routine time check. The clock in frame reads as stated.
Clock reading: 8:51
